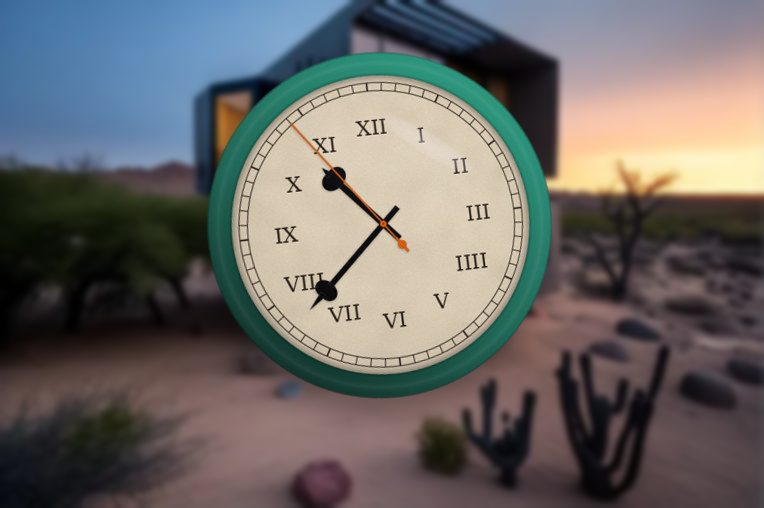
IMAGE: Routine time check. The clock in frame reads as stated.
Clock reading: 10:37:54
